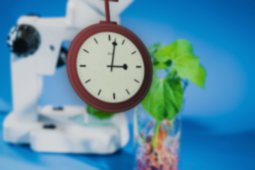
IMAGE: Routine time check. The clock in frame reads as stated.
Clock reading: 3:02
